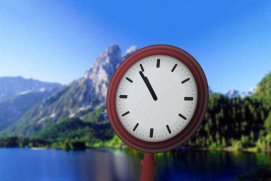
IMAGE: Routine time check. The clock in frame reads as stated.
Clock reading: 10:54
